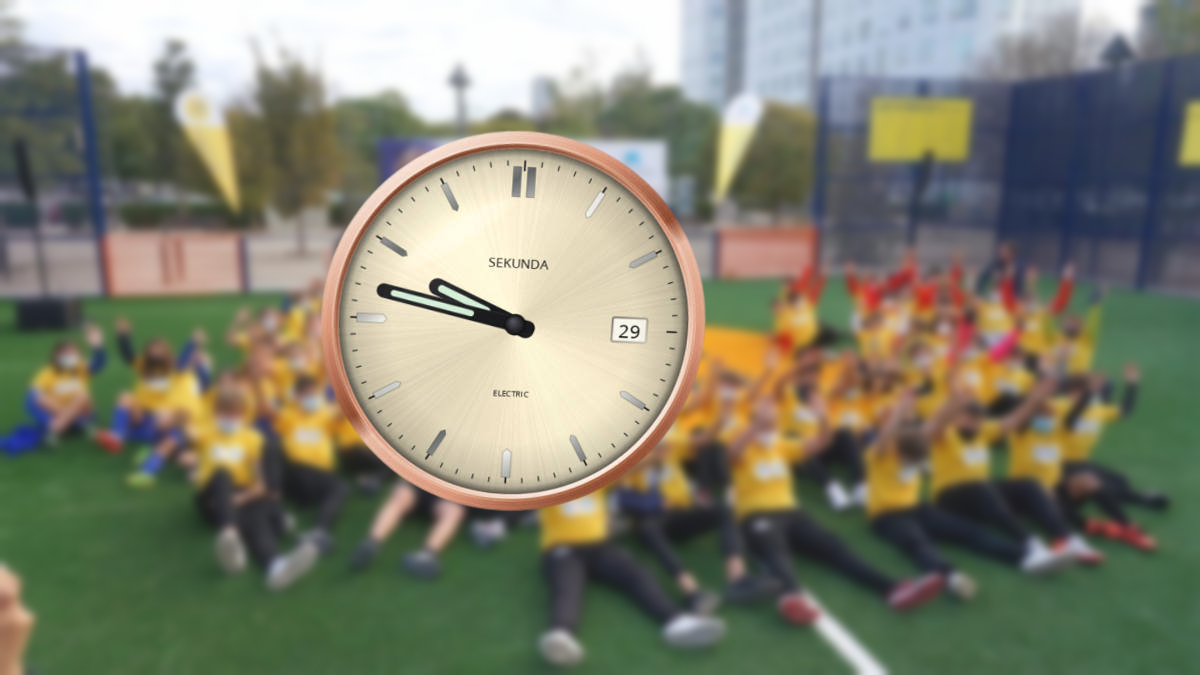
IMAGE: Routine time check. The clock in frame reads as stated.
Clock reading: 9:47
